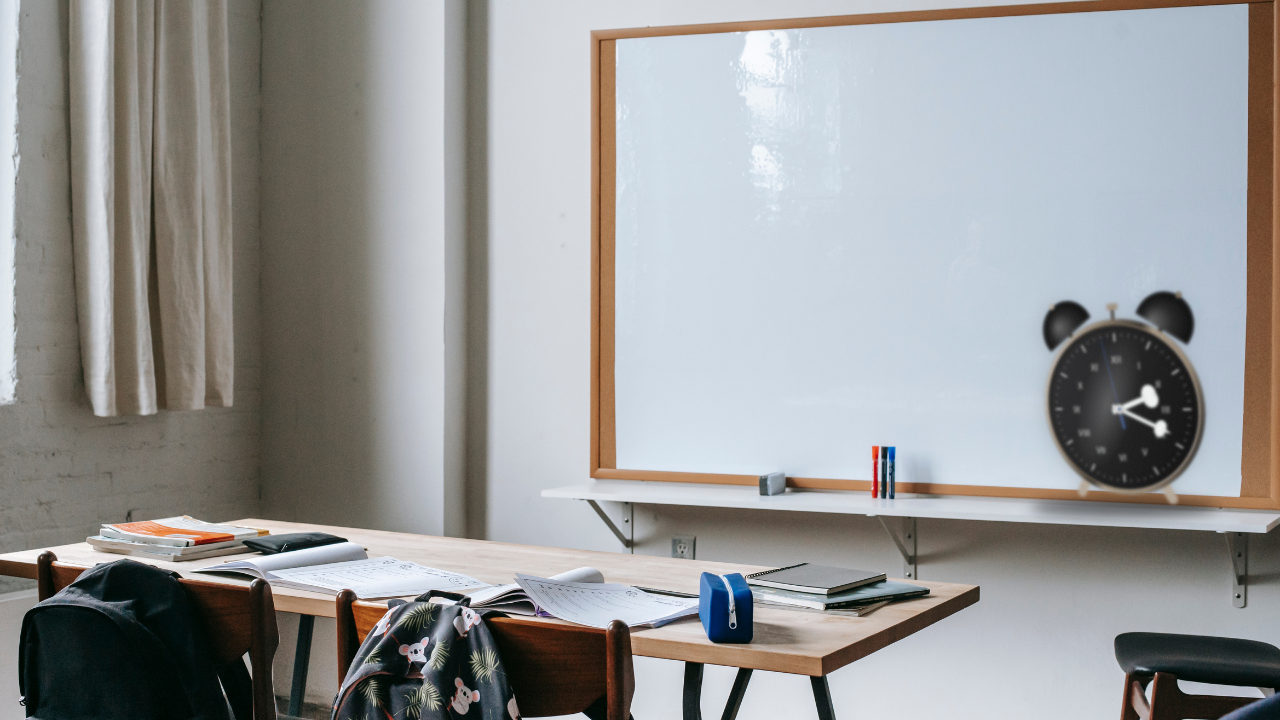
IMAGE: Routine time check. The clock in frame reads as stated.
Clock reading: 2:18:58
